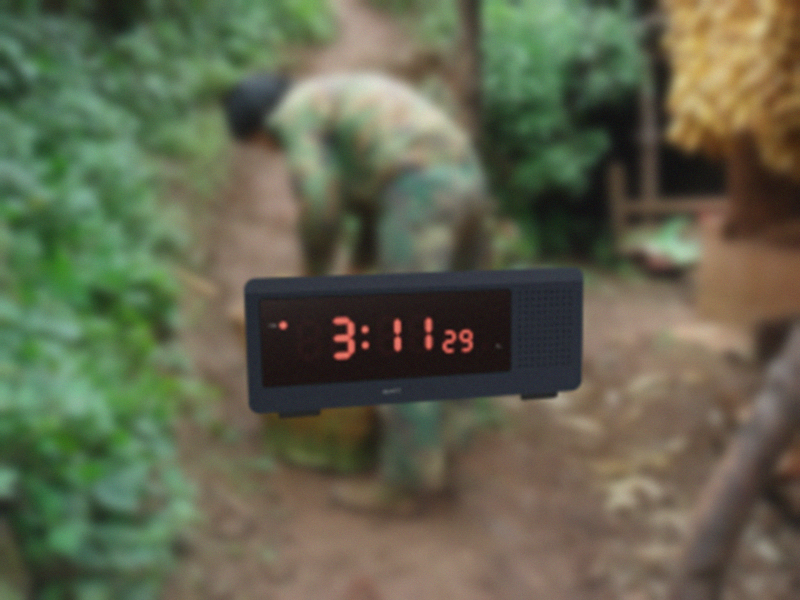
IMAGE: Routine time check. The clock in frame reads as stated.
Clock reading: 3:11:29
